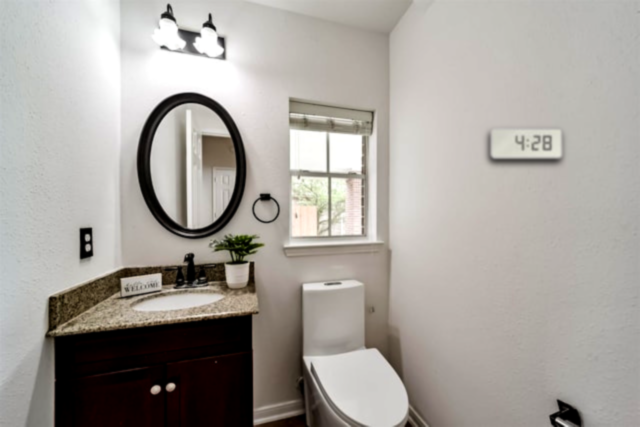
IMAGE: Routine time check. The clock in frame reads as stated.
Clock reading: 4:28
